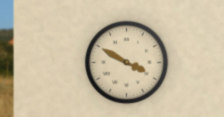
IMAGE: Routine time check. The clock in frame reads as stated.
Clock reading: 3:50
